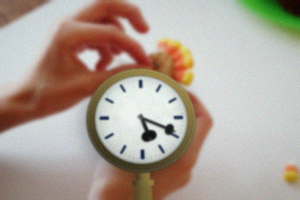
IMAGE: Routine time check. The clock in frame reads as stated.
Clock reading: 5:19
